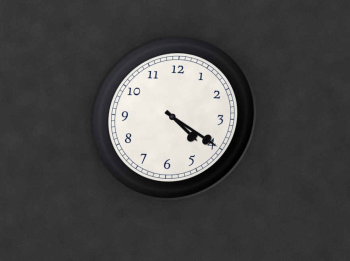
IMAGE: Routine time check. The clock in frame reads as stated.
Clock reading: 4:20
